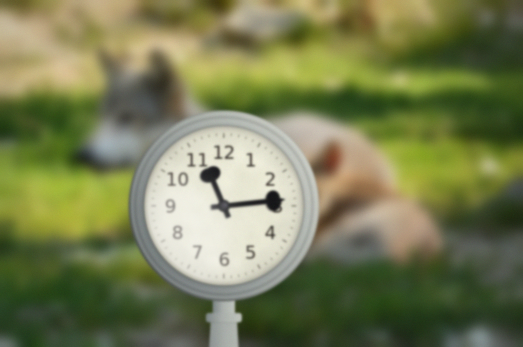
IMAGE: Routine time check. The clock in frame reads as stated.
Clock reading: 11:14
